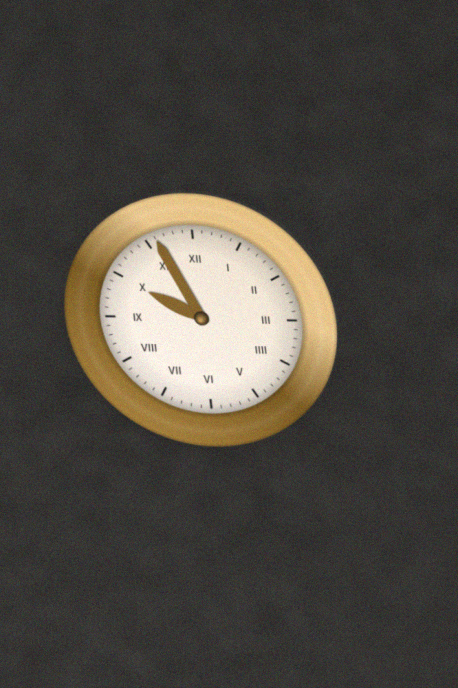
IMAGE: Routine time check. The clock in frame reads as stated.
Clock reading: 9:56
